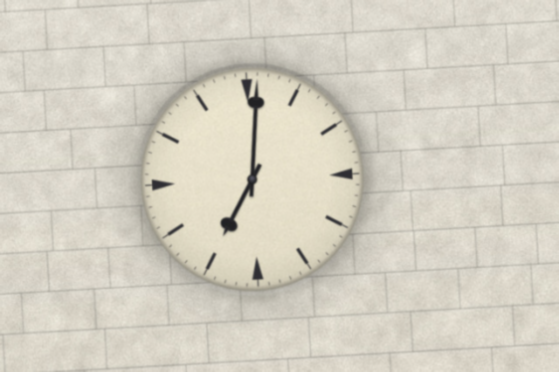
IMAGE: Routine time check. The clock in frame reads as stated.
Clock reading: 7:01
